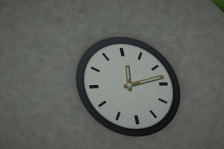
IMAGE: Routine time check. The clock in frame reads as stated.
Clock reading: 12:13
